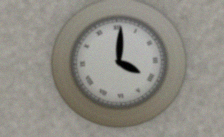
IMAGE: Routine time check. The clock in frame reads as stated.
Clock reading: 4:01
